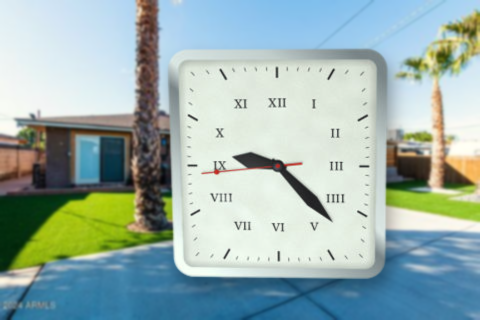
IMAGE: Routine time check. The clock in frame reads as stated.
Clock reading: 9:22:44
